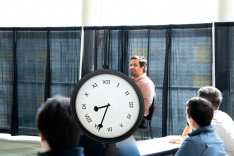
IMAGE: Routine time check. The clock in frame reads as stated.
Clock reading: 8:34
